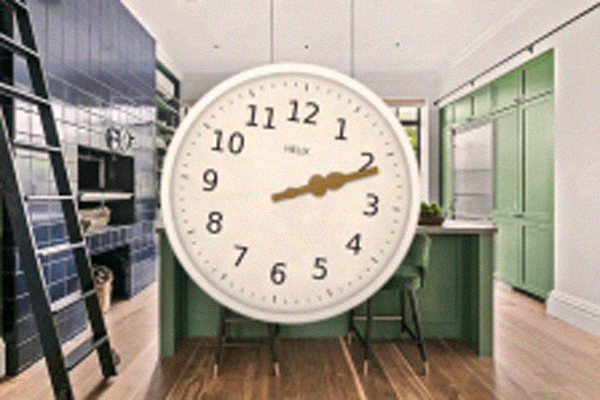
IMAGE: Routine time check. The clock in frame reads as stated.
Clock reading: 2:11
